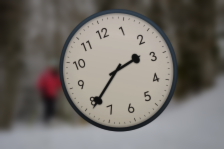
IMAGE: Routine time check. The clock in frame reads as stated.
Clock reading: 2:39
